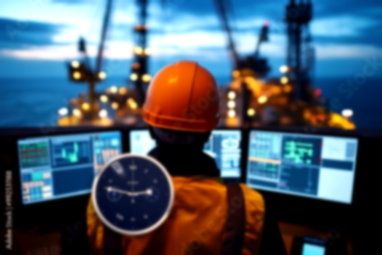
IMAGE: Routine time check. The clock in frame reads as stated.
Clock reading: 2:47
